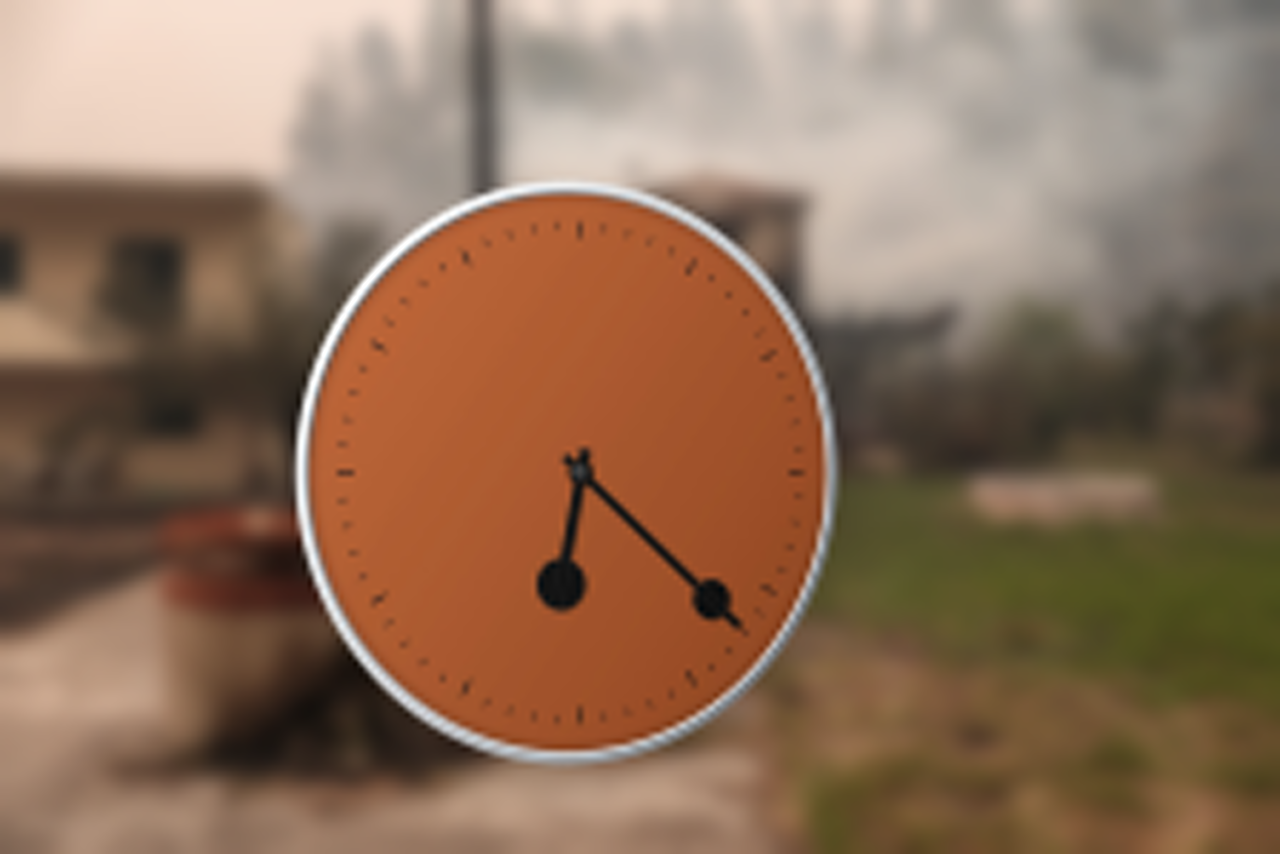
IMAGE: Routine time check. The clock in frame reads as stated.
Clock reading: 6:22
